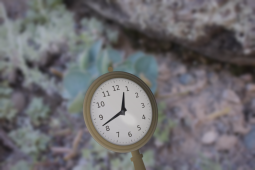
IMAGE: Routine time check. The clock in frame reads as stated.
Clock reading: 12:42
